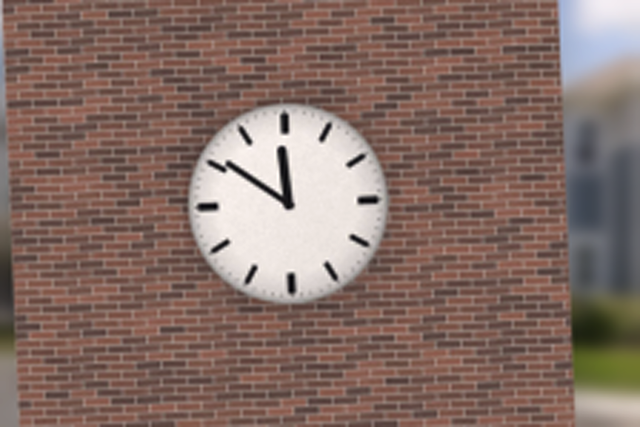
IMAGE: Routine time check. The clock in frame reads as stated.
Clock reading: 11:51
